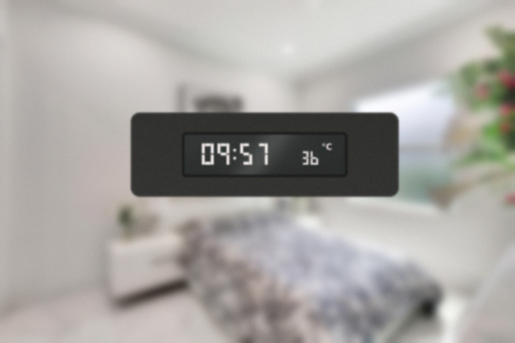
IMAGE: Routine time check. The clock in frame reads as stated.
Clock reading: 9:57
